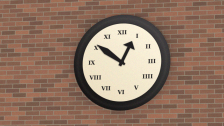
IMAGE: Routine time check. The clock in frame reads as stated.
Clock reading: 12:51
